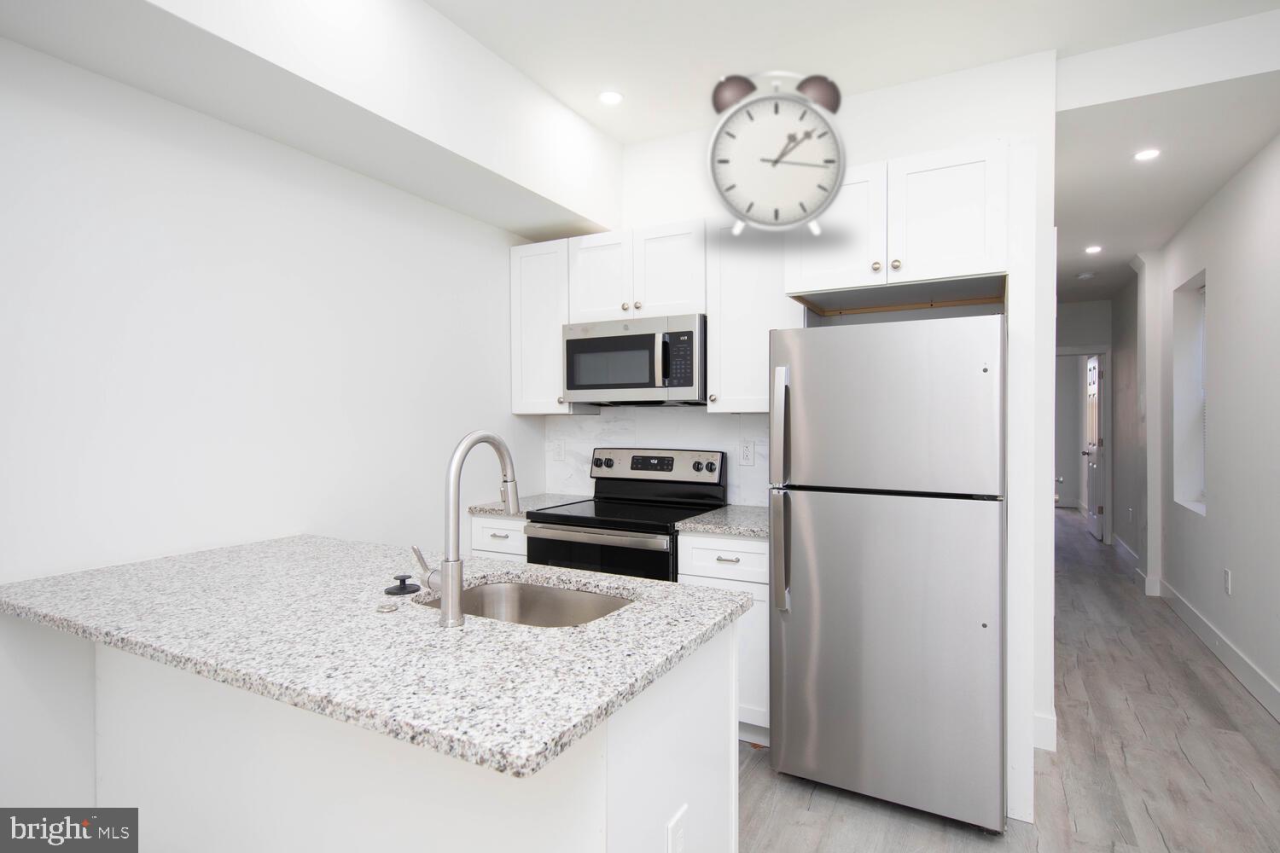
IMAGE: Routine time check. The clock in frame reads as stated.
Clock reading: 1:08:16
